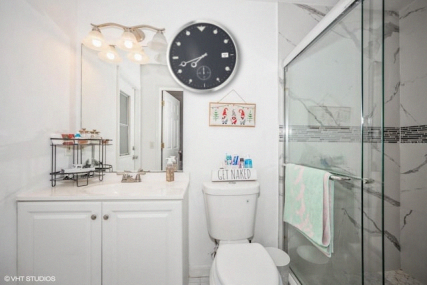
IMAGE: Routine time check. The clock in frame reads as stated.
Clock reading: 7:42
